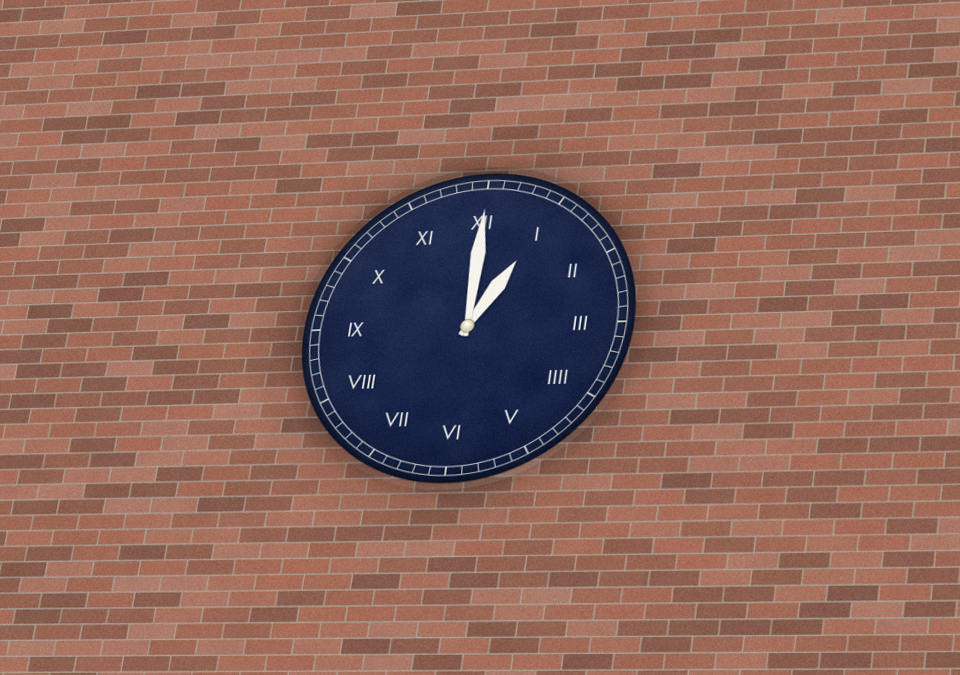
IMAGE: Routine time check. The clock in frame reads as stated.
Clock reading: 1:00
